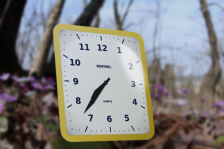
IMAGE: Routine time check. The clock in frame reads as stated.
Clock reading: 7:37
